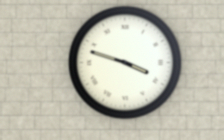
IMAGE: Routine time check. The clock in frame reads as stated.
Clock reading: 3:48
